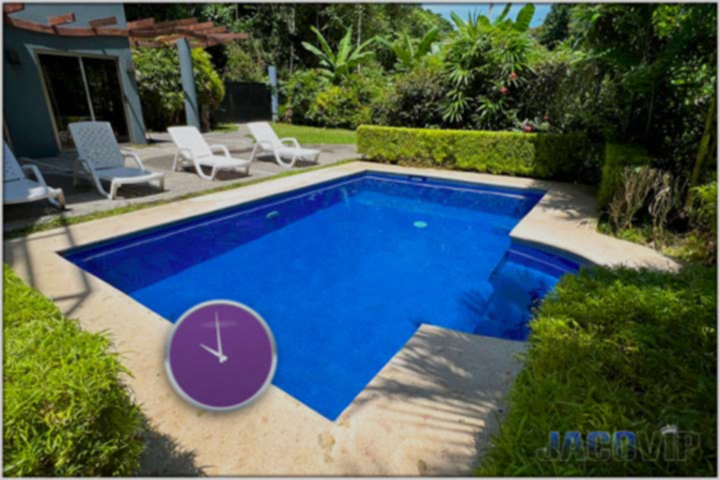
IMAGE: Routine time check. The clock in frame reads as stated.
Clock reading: 9:59
